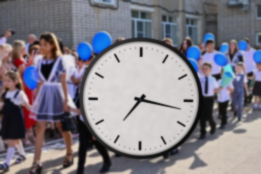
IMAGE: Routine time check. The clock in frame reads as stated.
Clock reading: 7:17
